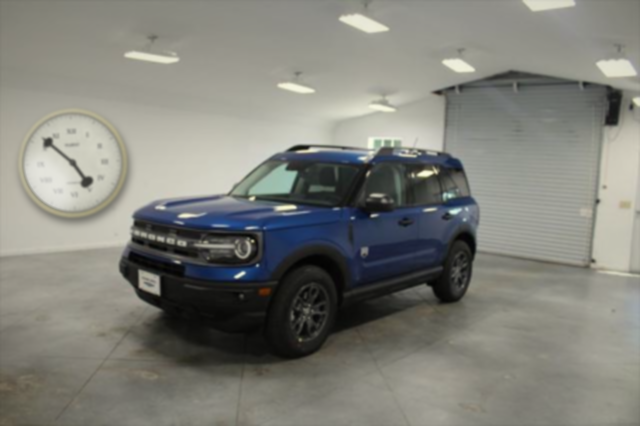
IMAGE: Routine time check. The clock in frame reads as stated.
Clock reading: 4:52
